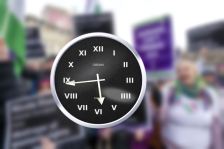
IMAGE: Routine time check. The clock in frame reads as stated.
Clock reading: 5:44
